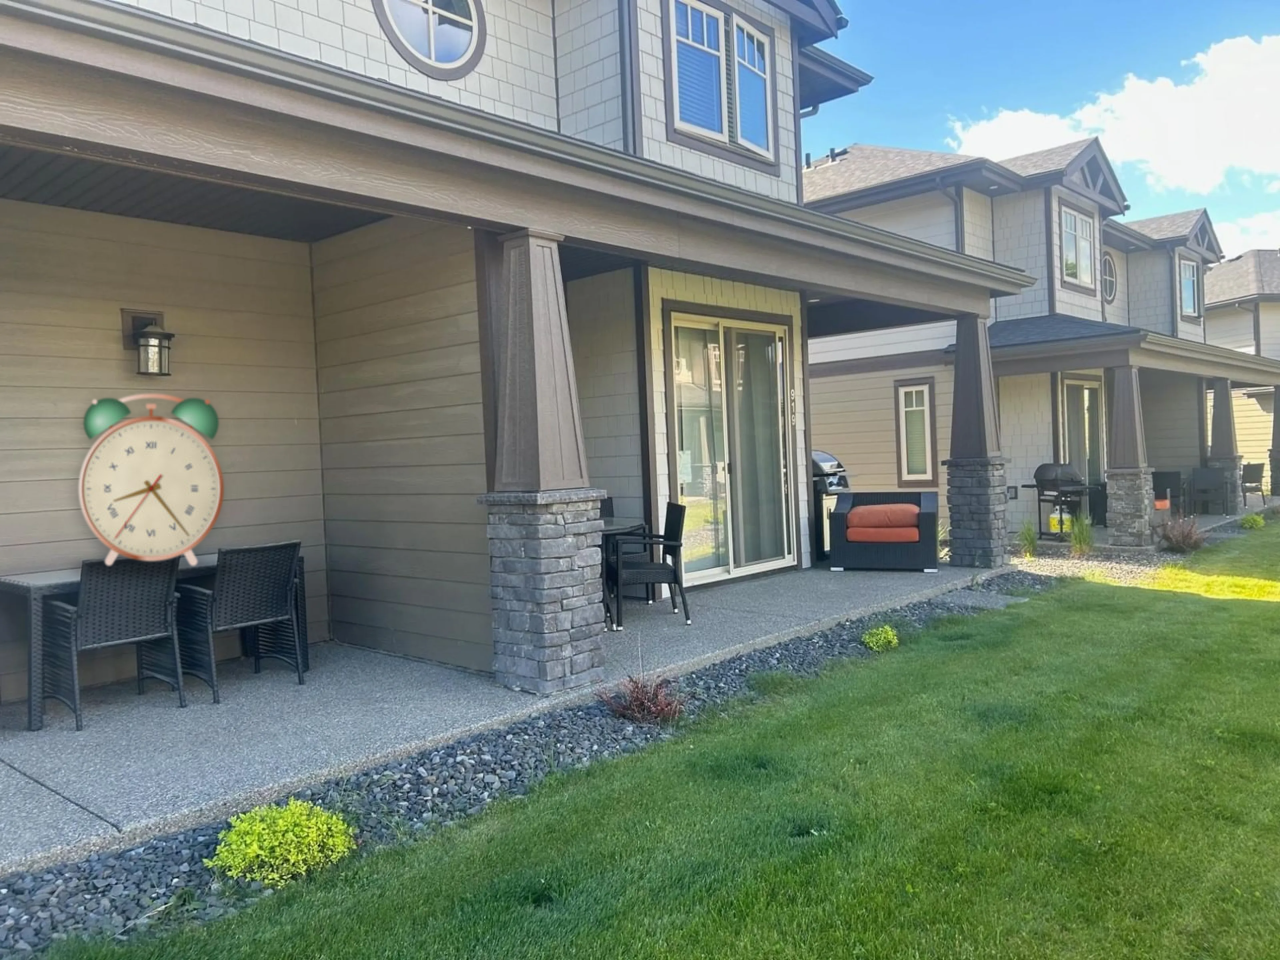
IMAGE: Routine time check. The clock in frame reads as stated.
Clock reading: 8:23:36
